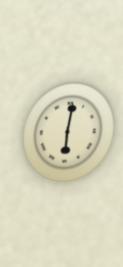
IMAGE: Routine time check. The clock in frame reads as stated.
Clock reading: 6:01
